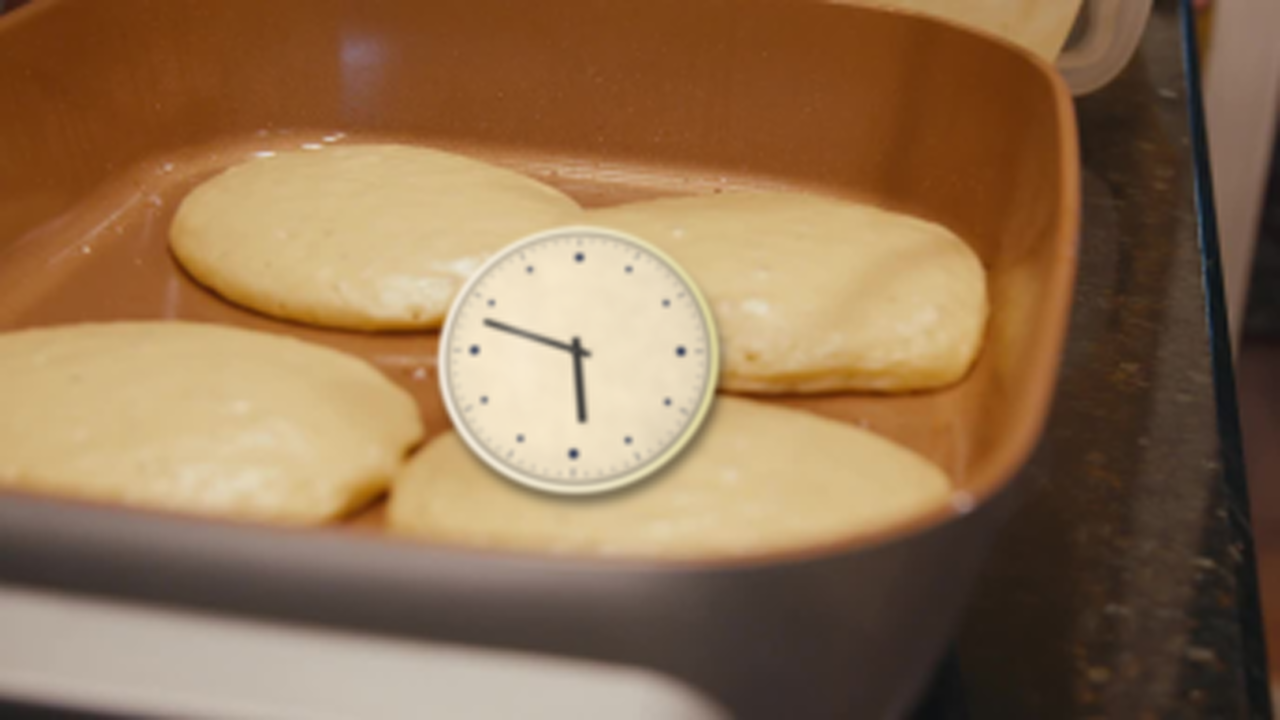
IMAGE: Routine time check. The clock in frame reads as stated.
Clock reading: 5:48
